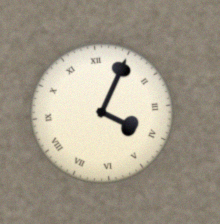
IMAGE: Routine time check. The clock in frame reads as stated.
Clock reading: 4:05
